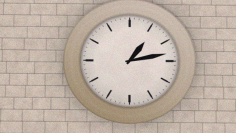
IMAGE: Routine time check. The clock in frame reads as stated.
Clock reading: 1:13
